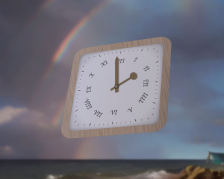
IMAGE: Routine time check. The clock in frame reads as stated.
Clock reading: 1:59
